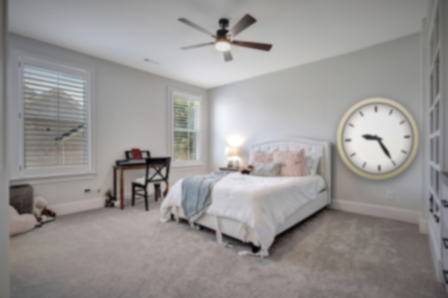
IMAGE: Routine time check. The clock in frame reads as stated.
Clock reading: 9:25
